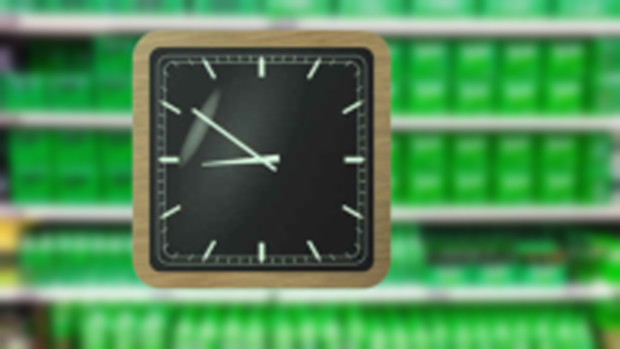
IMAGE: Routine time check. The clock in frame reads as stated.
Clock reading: 8:51
